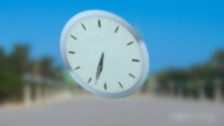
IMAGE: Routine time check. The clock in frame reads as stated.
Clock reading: 6:33
